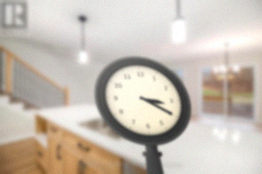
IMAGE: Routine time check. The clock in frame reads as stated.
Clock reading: 3:20
